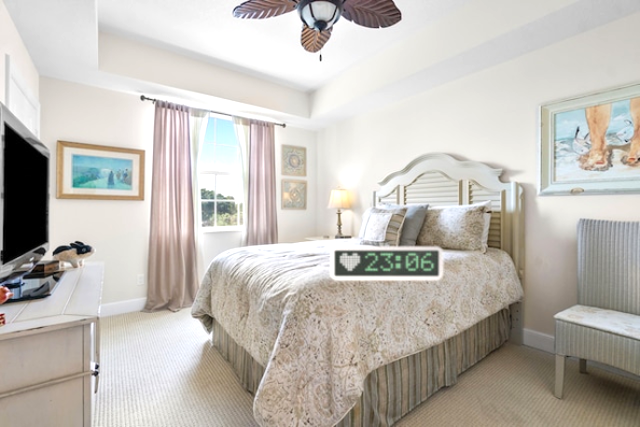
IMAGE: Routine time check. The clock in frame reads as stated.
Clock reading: 23:06
